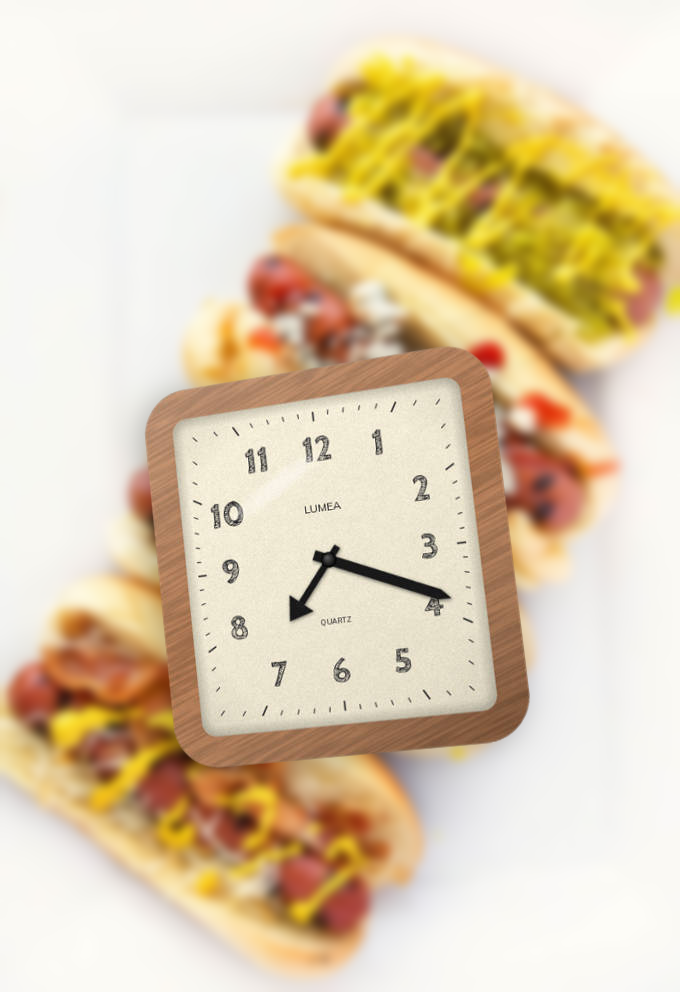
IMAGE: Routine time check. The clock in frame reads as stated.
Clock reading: 7:19
